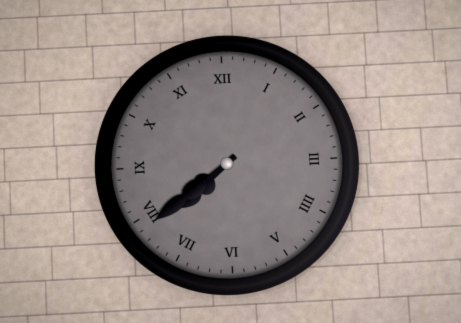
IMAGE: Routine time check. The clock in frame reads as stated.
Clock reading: 7:39
